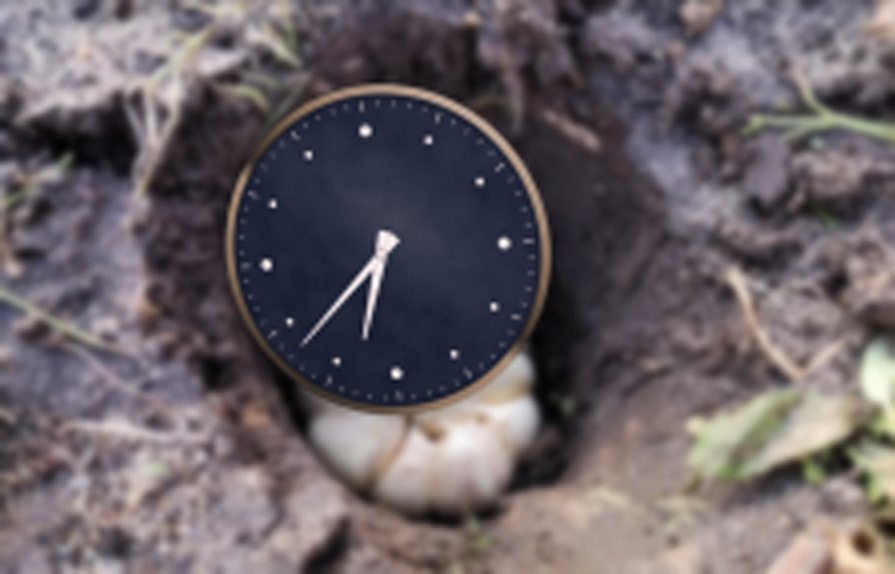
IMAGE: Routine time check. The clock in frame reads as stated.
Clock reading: 6:38
